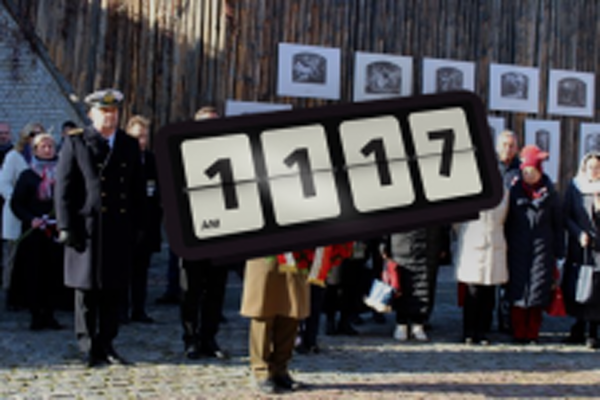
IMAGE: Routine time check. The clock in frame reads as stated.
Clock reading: 11:17
